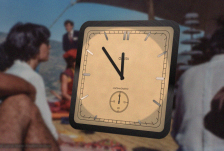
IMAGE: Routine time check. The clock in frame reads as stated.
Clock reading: 11:53
